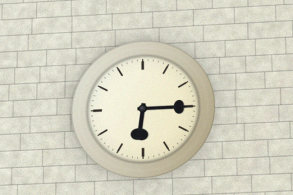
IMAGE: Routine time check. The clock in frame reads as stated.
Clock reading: 6:15
